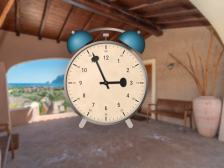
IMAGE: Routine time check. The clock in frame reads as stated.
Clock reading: 2:56
